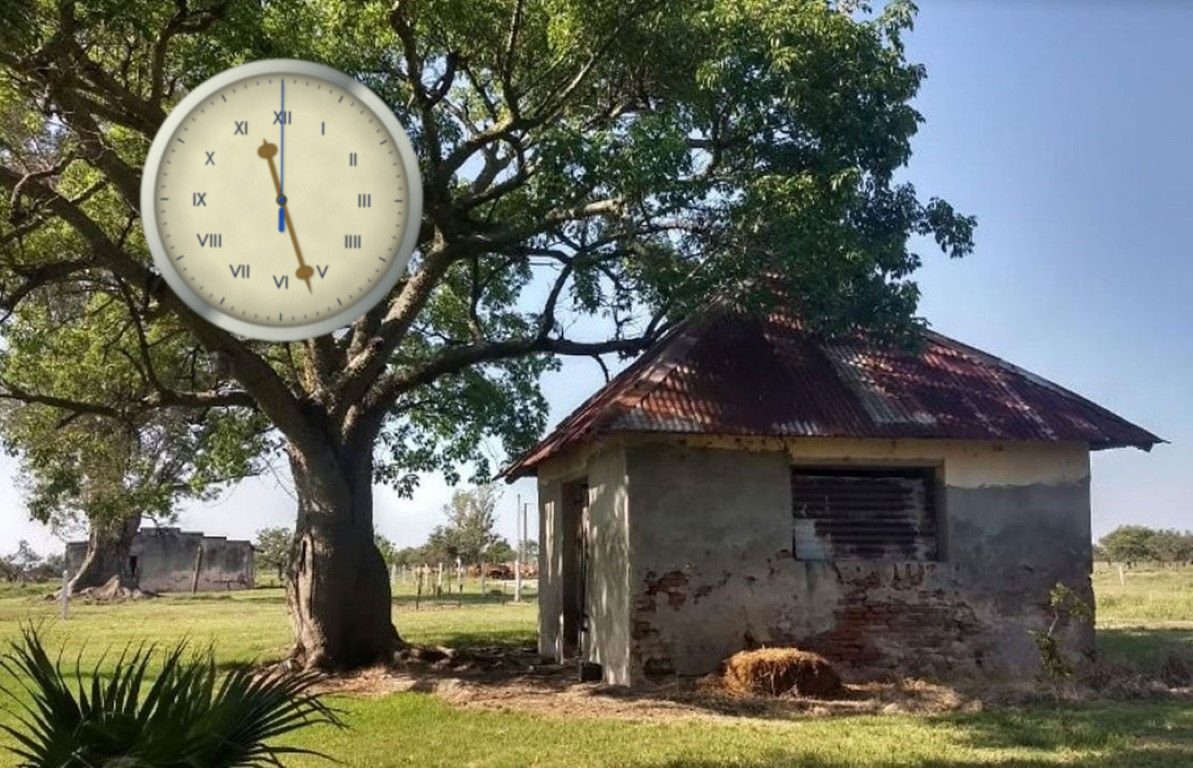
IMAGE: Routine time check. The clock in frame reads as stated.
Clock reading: 11:27:00
